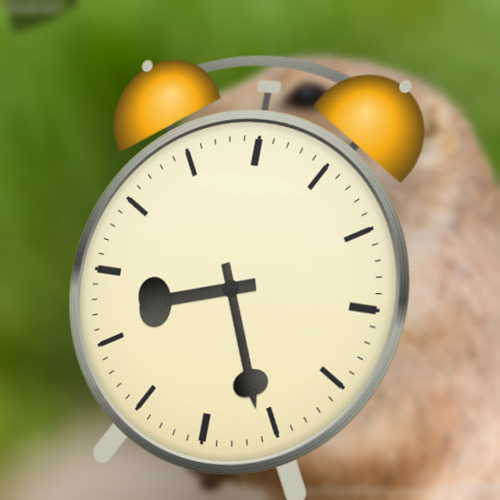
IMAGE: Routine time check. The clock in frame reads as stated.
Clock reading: 8:26
